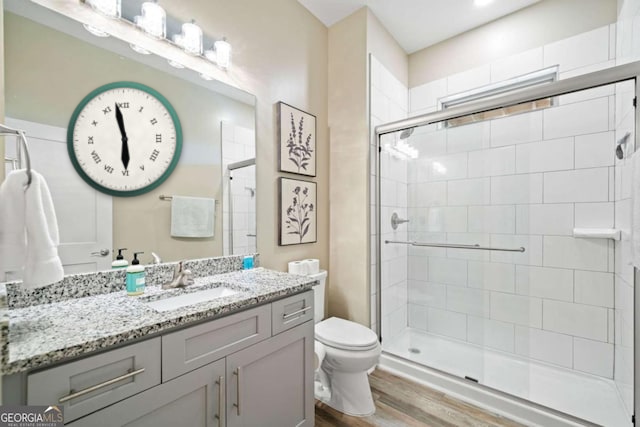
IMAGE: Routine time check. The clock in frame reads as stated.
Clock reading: 5:58
